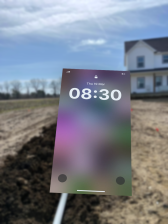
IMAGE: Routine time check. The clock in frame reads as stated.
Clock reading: 8:30
